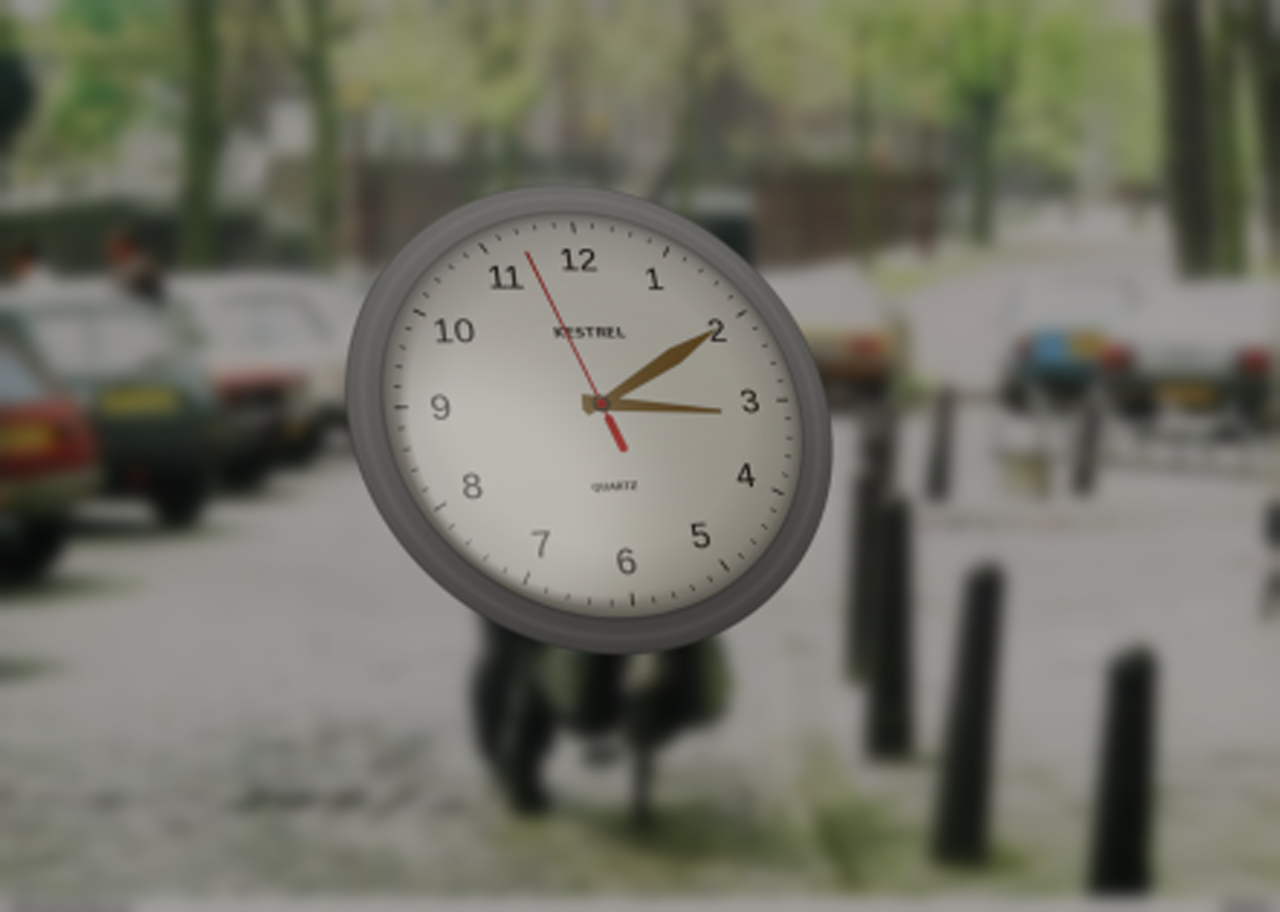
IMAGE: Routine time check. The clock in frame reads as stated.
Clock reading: 3:09:57
